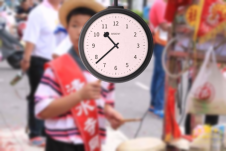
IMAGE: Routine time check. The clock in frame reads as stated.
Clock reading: 10:38
